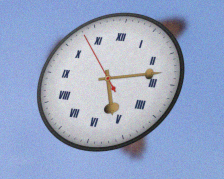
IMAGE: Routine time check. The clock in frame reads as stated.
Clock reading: 5:12:53
